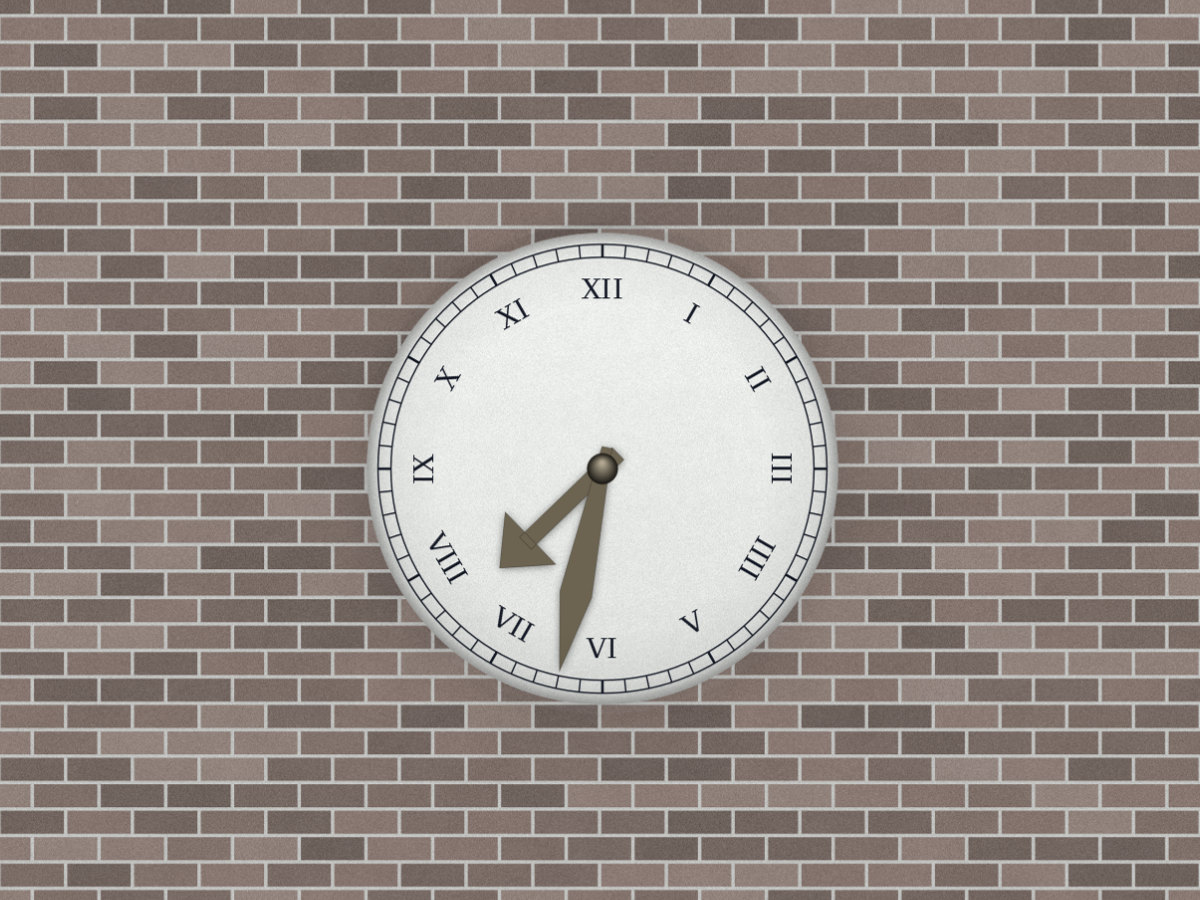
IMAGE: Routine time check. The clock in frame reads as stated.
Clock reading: 7:32
